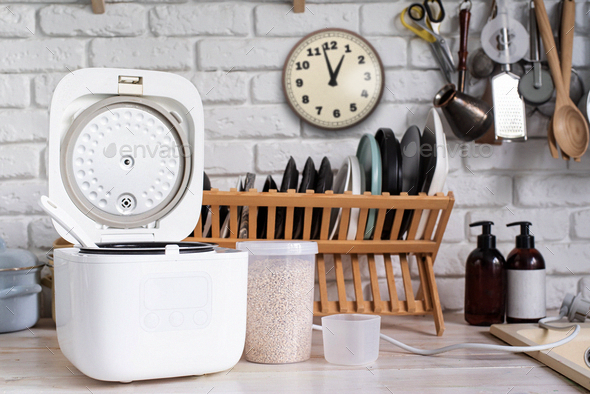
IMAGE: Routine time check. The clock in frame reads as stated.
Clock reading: 12:58
